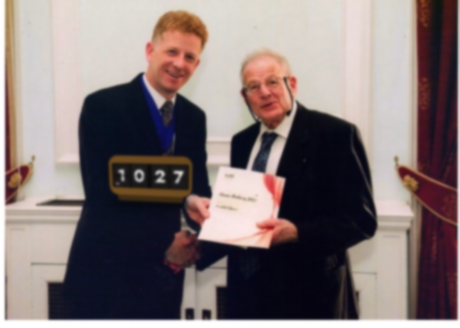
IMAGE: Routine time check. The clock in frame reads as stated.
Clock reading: 10:27
